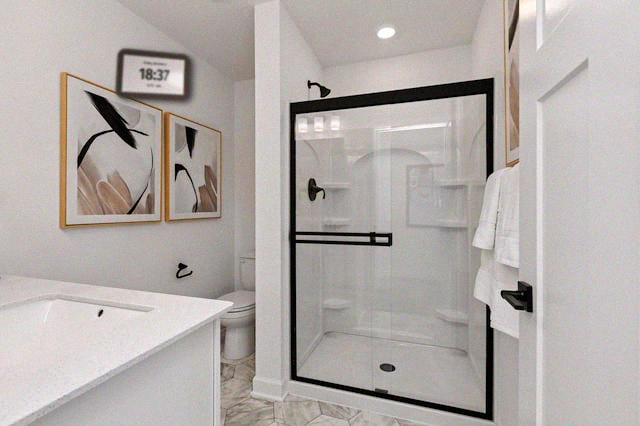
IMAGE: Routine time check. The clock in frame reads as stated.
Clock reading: 18:37
